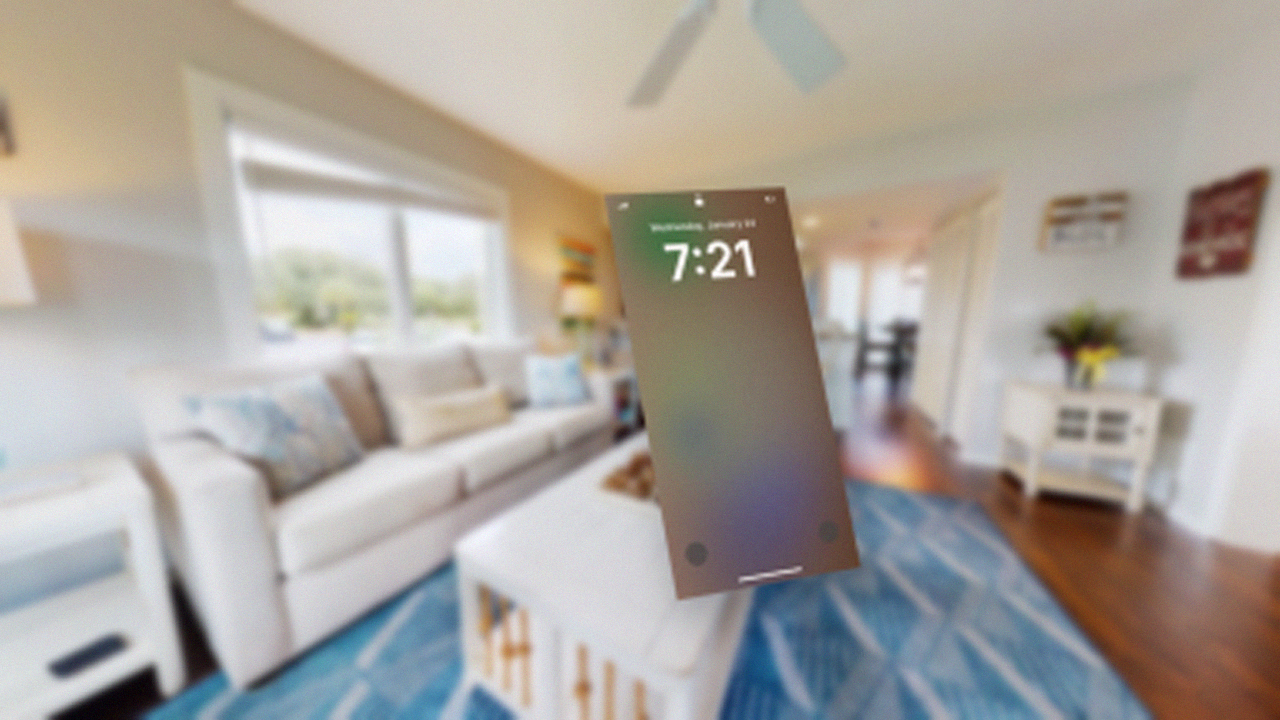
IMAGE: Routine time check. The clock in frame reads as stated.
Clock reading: 7:21
